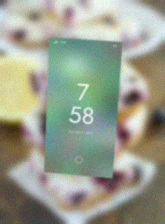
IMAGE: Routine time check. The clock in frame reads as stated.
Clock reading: 7:58
